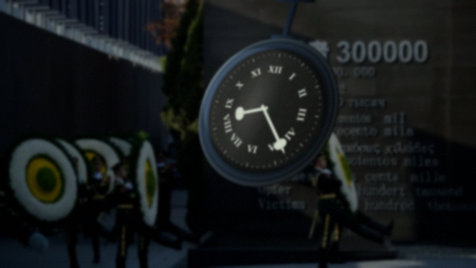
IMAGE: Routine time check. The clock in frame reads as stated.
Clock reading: 8:23
